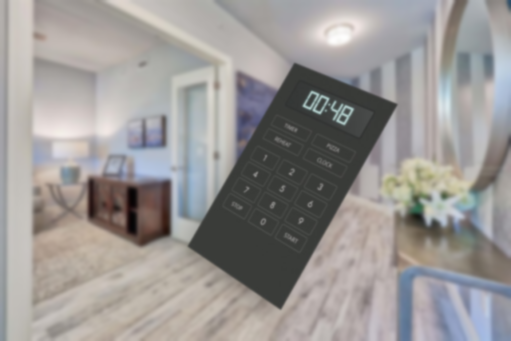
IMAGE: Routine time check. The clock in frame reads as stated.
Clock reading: 0:48
